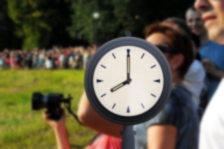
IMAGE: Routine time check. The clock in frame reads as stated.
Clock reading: 8:00
